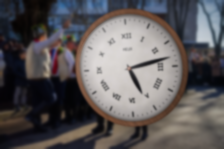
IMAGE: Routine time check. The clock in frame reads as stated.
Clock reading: 5:13
